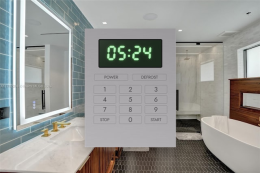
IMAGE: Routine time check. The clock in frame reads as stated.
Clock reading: 5:24
